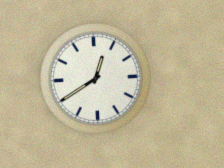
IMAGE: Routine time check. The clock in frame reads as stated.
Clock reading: 12:40
